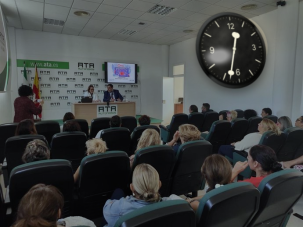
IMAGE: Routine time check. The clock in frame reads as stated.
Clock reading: 12:33
